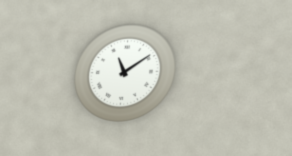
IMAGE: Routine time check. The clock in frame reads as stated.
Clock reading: 11:09
